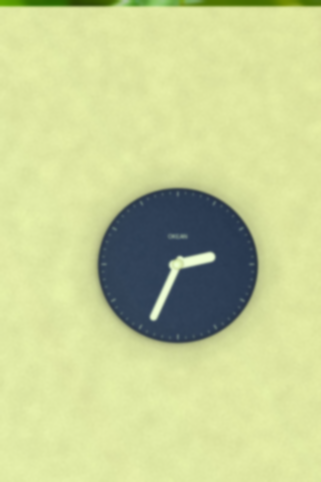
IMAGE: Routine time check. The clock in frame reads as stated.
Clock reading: 2:34
